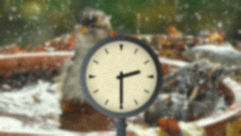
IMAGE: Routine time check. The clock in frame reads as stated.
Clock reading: 2:30
